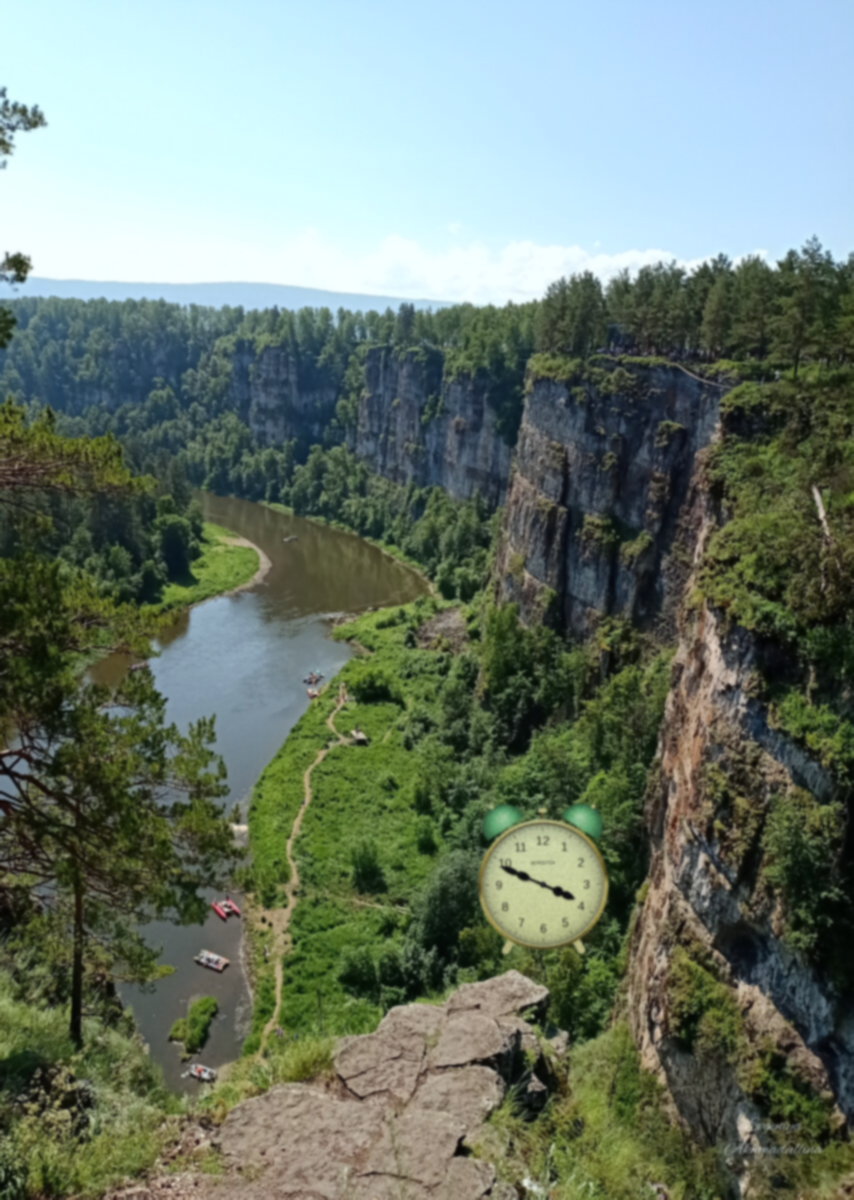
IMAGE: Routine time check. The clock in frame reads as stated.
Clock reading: 3:49
